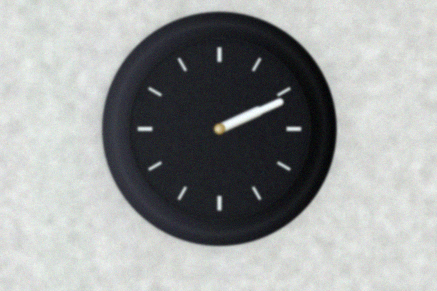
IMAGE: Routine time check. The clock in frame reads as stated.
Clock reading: 2:11
